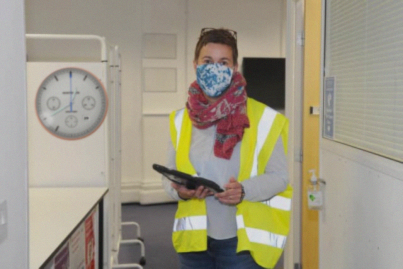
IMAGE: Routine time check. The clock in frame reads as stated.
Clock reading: 12:40
